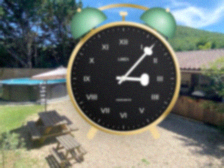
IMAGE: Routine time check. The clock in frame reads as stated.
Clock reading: 3:07
